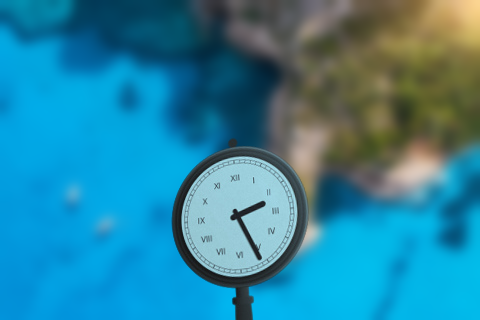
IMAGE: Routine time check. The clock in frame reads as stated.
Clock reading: 2:26
